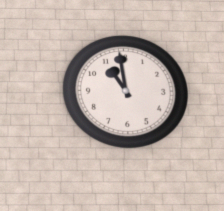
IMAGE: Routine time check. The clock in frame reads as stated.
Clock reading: 10:59
